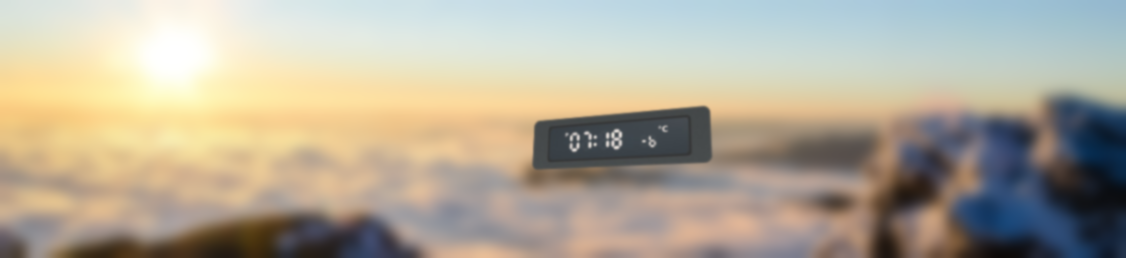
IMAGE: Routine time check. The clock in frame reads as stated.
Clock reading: 7:18
